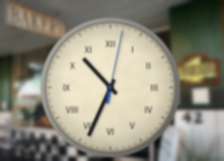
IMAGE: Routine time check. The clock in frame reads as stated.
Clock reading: 10:34:02
